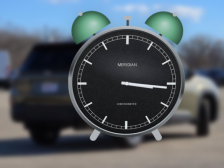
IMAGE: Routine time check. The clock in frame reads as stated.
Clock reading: 3:16
